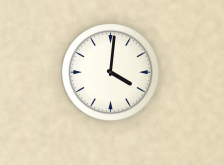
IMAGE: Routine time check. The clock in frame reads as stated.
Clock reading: 4:01
